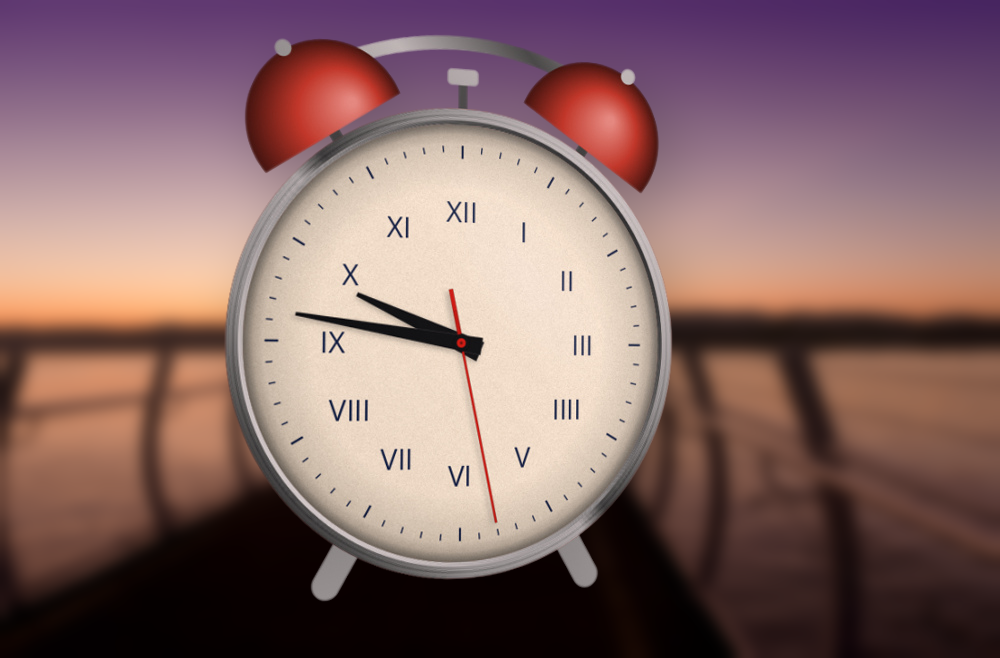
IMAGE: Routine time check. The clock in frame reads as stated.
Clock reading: 9:46:28
